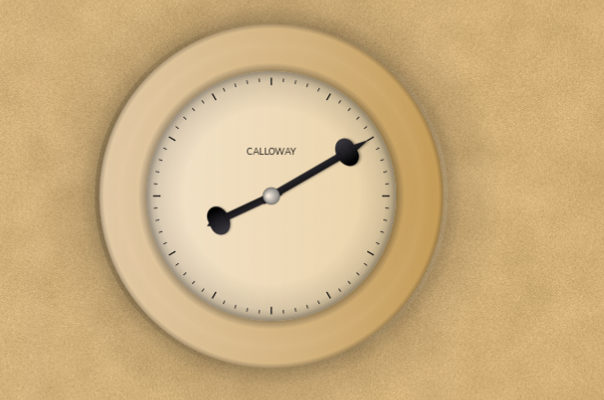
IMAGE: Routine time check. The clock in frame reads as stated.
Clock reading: 8:10
